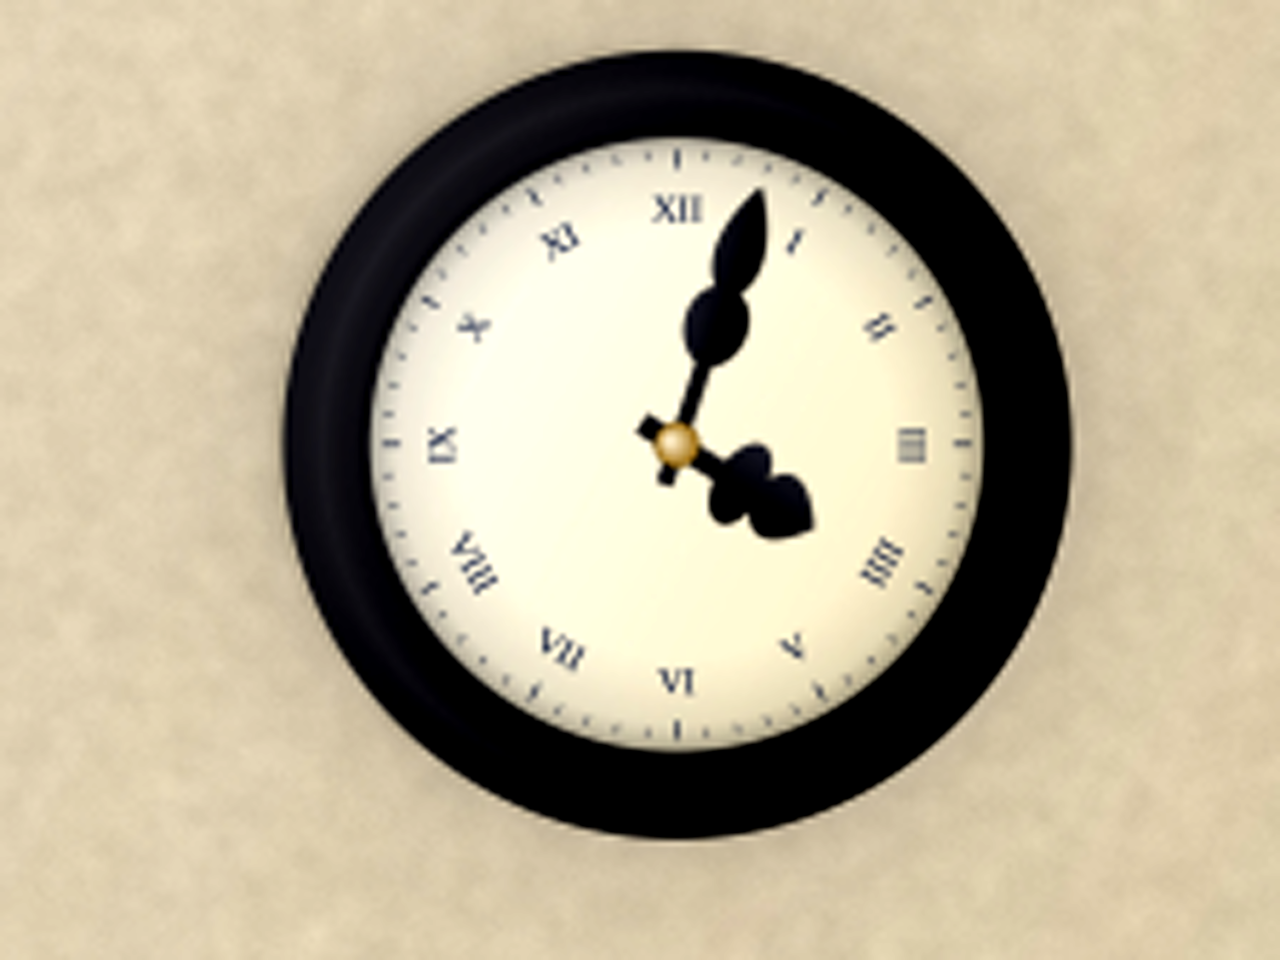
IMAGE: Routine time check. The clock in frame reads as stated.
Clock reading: 4:03
